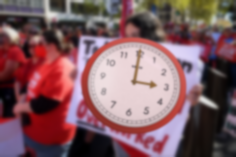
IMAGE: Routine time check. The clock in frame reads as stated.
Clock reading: 3:00
